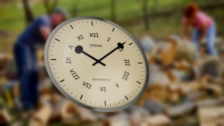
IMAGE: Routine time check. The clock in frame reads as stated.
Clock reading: 10:09
